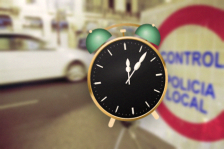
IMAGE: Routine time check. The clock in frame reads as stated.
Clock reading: 12:07
